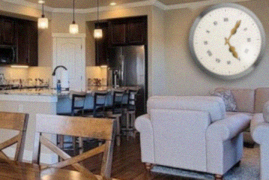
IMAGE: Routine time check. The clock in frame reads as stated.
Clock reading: 5:06
